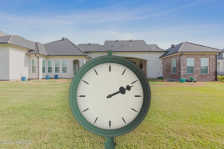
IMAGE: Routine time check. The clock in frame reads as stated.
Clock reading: 2:11
